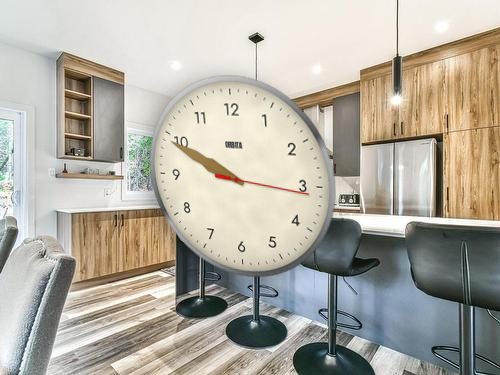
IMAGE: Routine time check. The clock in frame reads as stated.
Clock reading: 9:49:16
